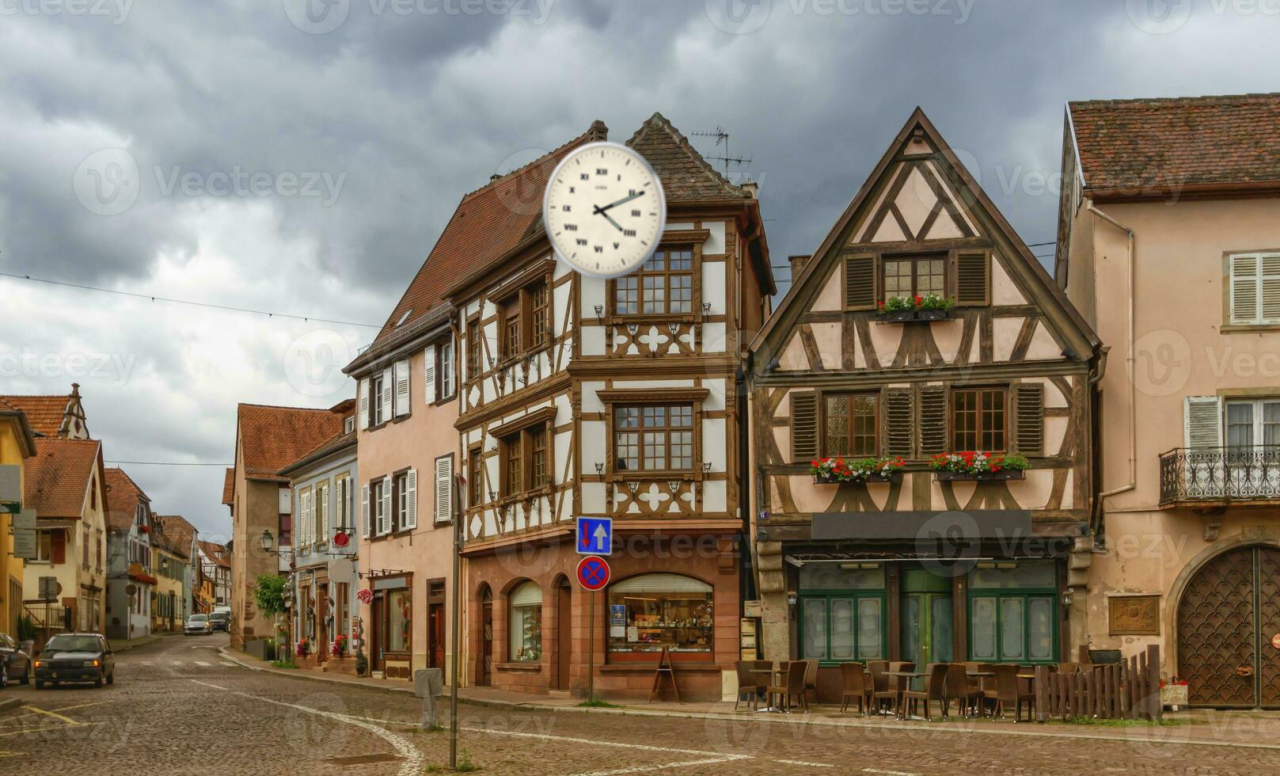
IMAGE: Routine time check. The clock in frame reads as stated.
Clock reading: 4:11
